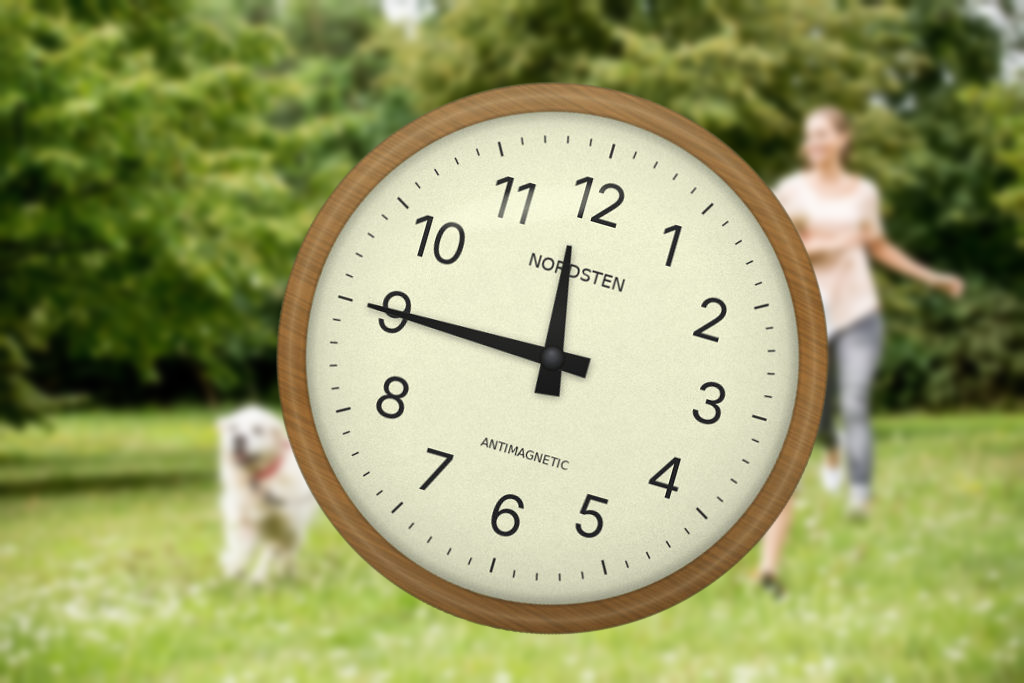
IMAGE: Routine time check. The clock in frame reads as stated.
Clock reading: 11:45
